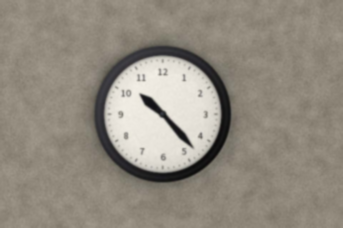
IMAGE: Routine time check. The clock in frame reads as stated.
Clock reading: 10:23
